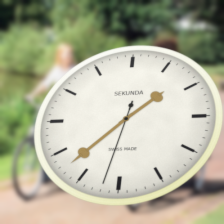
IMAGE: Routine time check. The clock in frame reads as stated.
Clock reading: 1:37:32
